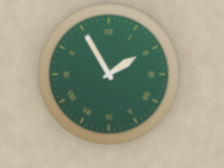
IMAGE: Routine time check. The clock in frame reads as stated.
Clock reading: 1:55
